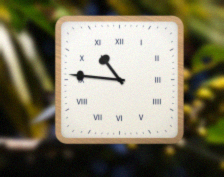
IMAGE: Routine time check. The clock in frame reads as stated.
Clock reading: 10:46
